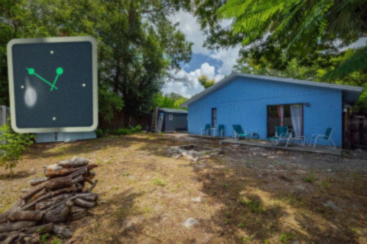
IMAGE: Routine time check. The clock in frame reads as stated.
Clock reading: 12:51
